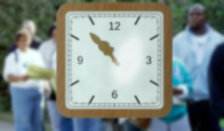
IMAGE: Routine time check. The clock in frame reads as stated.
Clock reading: 10:53
